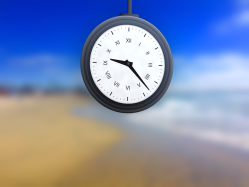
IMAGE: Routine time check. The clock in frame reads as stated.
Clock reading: 9:23
